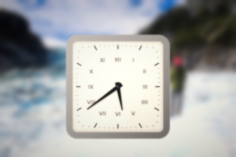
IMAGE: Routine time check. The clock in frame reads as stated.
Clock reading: 5:39
